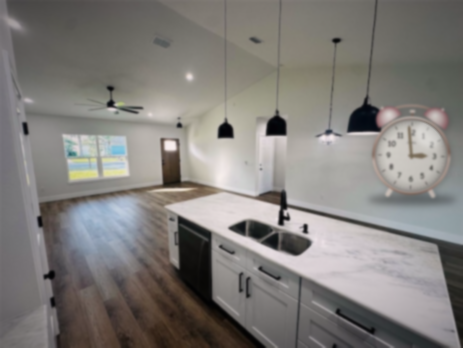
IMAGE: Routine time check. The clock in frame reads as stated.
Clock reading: 2:59
